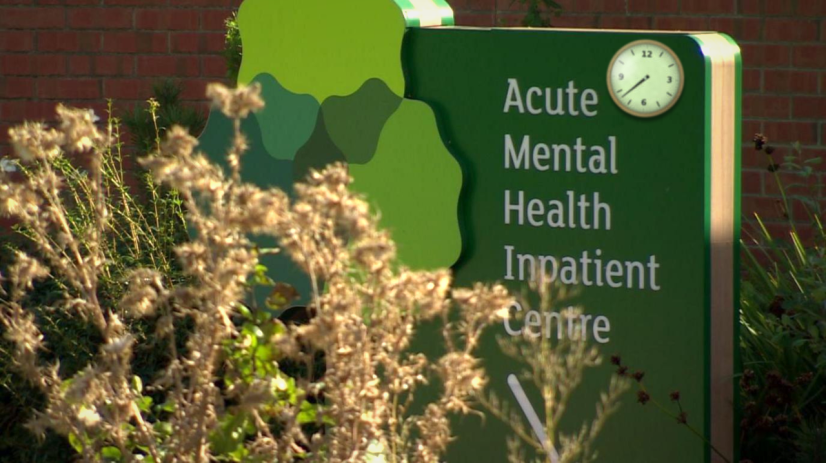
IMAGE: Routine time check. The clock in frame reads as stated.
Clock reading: 7:38
